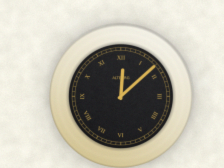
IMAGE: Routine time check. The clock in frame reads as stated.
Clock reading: 12:08
